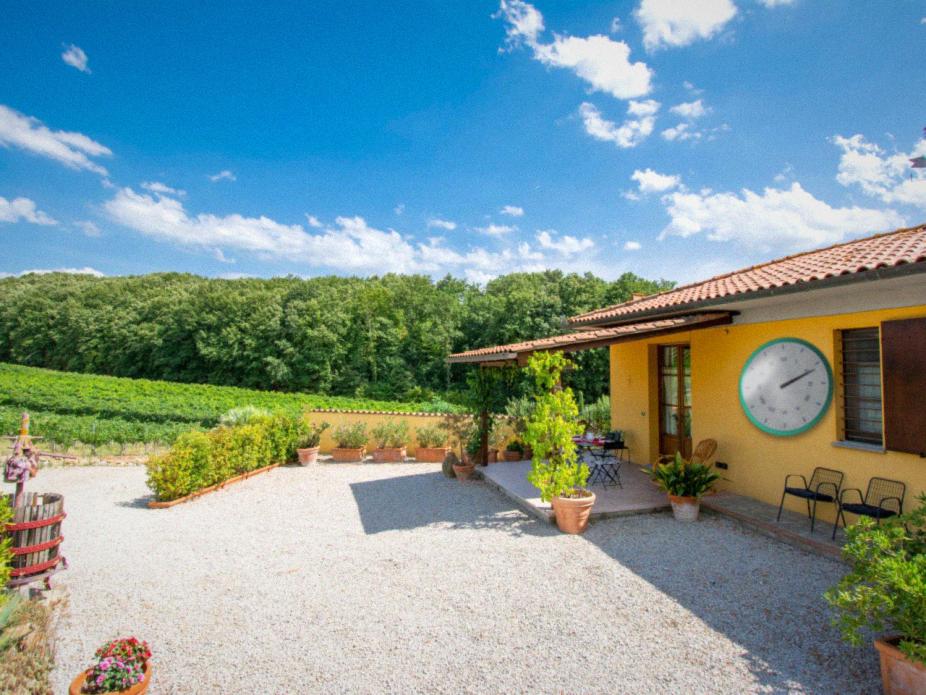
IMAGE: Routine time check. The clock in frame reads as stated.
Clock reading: 2:11
